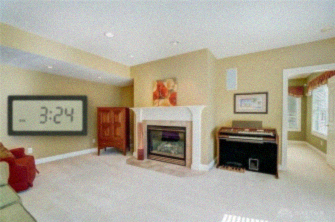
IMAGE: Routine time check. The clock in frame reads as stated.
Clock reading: 3:24
